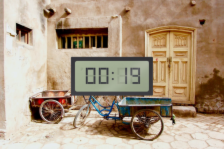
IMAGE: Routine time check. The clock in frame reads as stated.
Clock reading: 0:19
